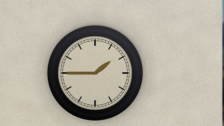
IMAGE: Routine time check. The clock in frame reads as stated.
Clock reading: 1:45
